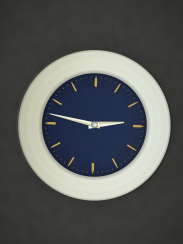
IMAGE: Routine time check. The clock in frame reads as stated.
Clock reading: 2:47
